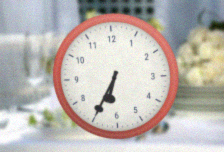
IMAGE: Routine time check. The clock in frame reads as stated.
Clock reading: 6:35
